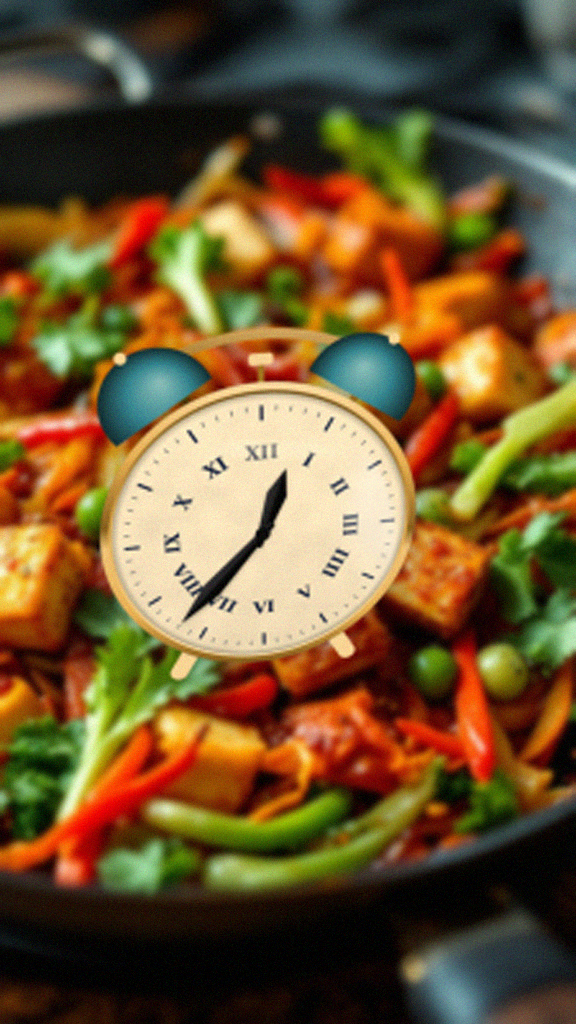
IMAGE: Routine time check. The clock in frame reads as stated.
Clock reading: 12:37
